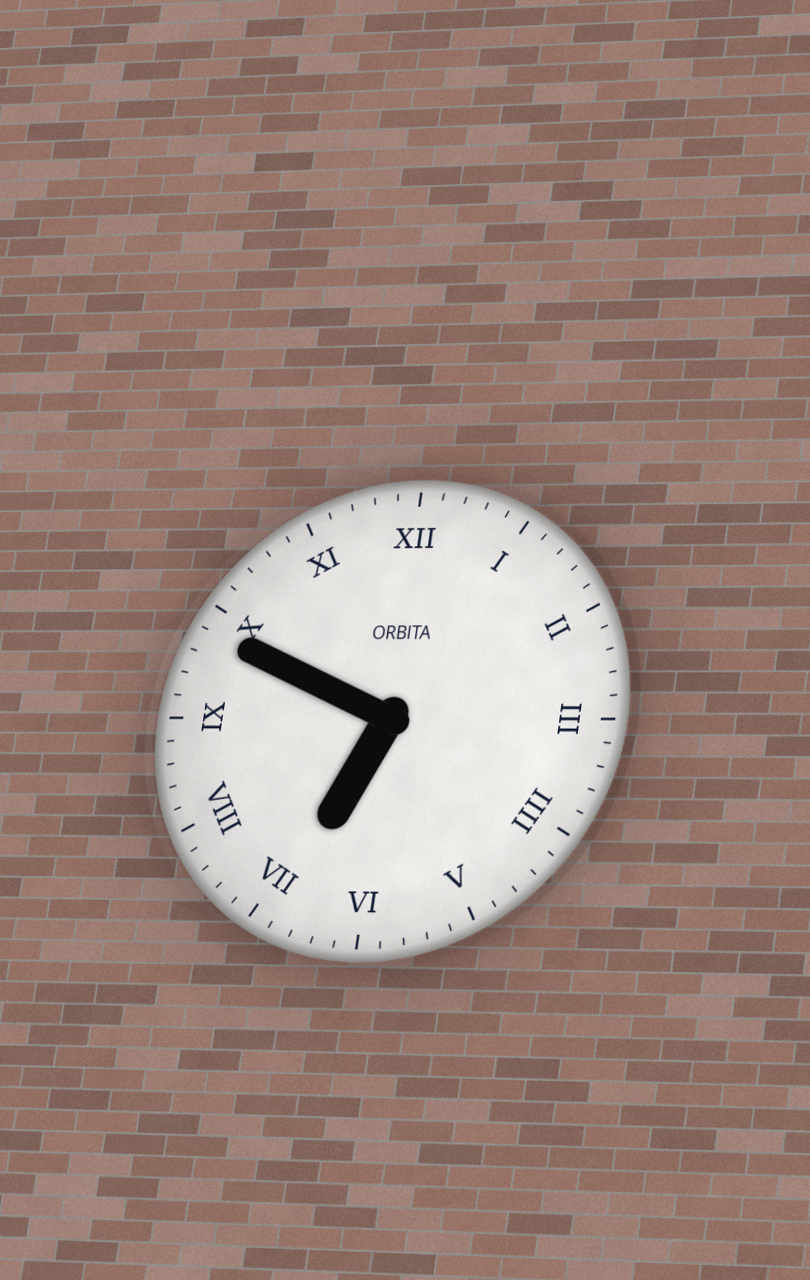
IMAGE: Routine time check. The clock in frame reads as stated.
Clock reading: 6:49
